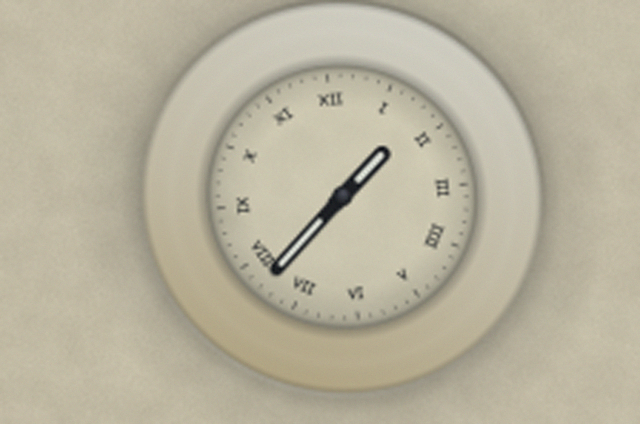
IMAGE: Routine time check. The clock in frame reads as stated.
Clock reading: 1:38
